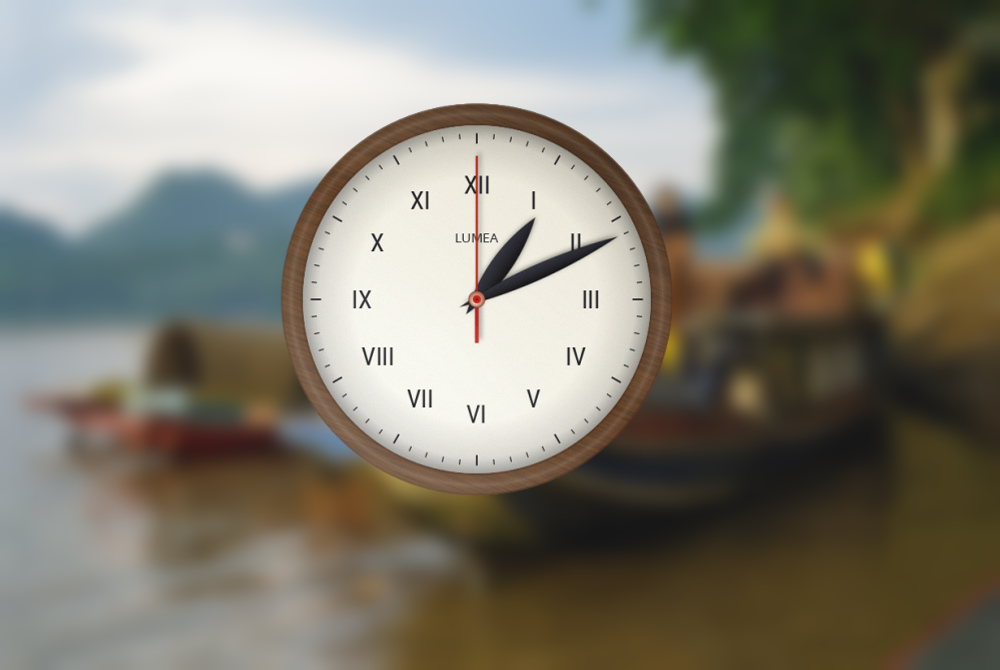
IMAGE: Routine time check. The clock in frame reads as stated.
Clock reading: 1:11:00
